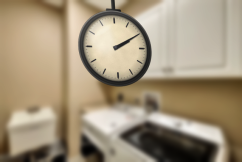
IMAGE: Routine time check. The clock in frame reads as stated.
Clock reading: 2:10
